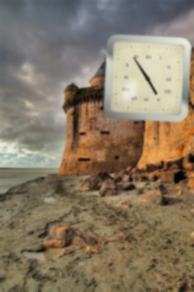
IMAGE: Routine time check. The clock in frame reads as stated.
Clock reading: 4:54
